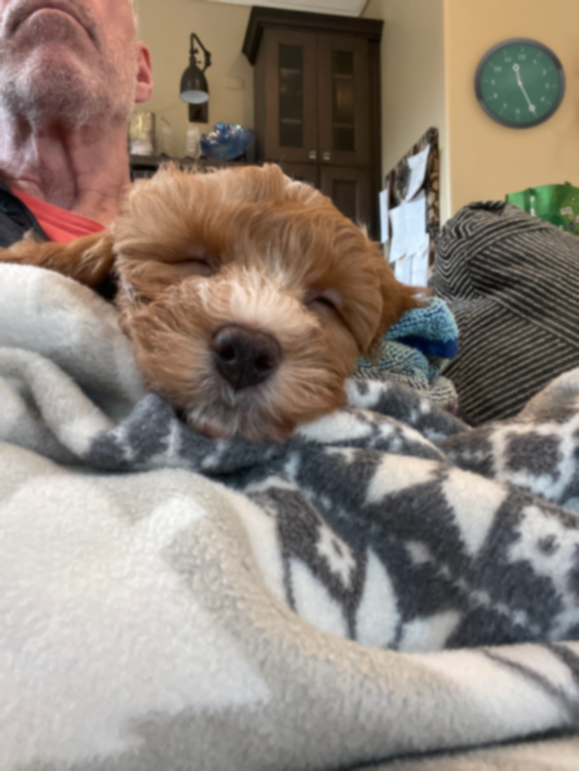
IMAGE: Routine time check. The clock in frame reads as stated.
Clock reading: 11:25
